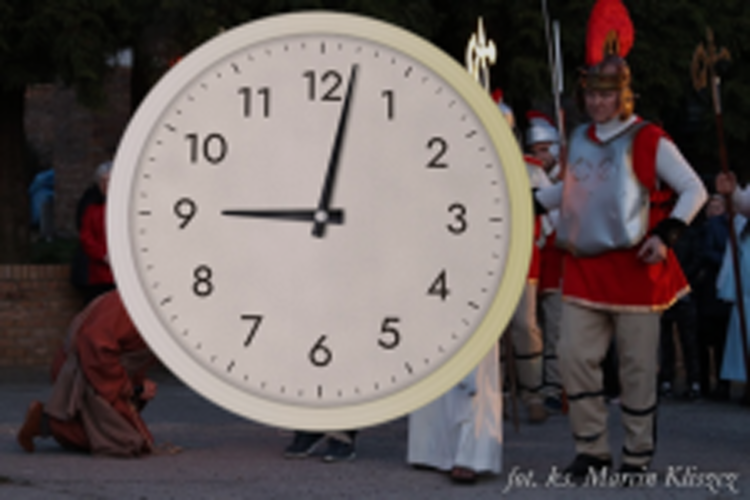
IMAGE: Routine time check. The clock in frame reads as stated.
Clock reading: 9:02
